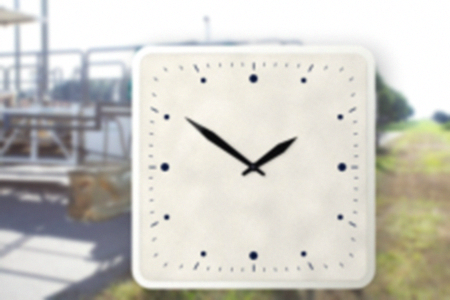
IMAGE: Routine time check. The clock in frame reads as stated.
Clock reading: 1:51
